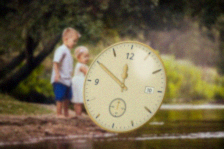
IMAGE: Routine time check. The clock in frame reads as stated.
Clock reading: 11:50
